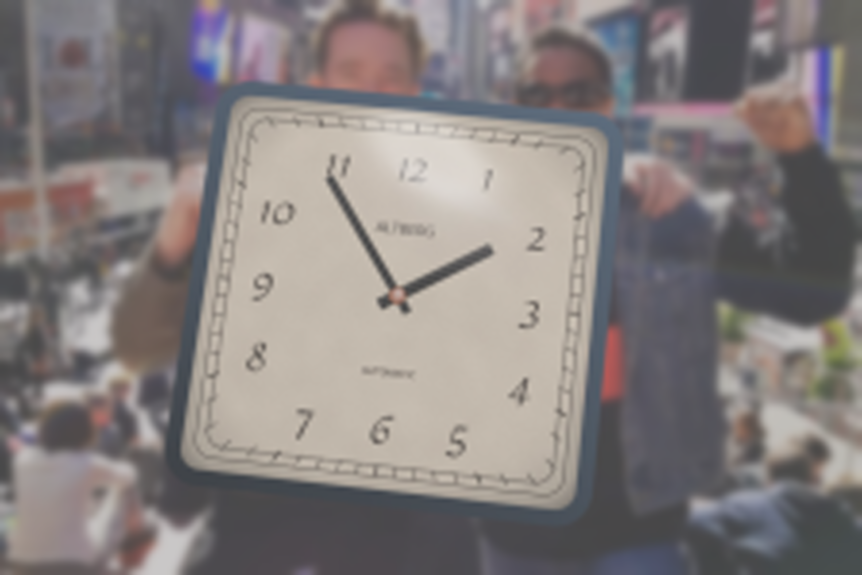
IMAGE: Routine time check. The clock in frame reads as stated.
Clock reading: 1:54
